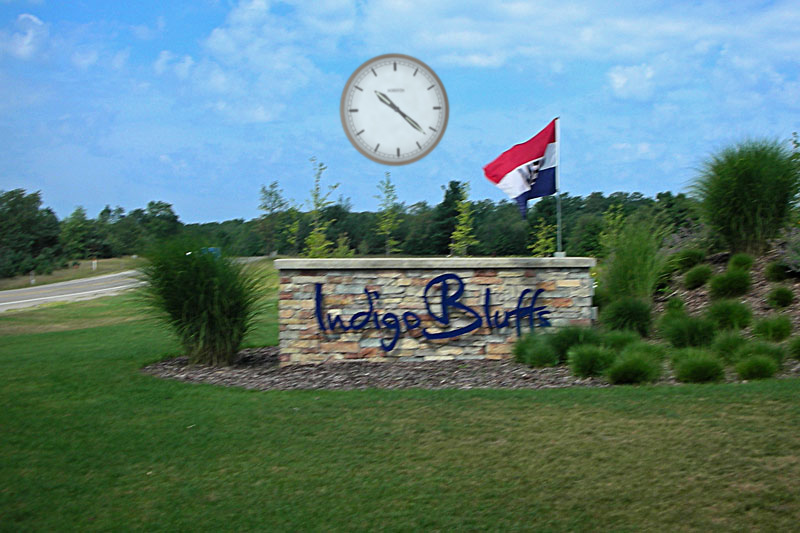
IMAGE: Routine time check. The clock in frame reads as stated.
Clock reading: 10:22
